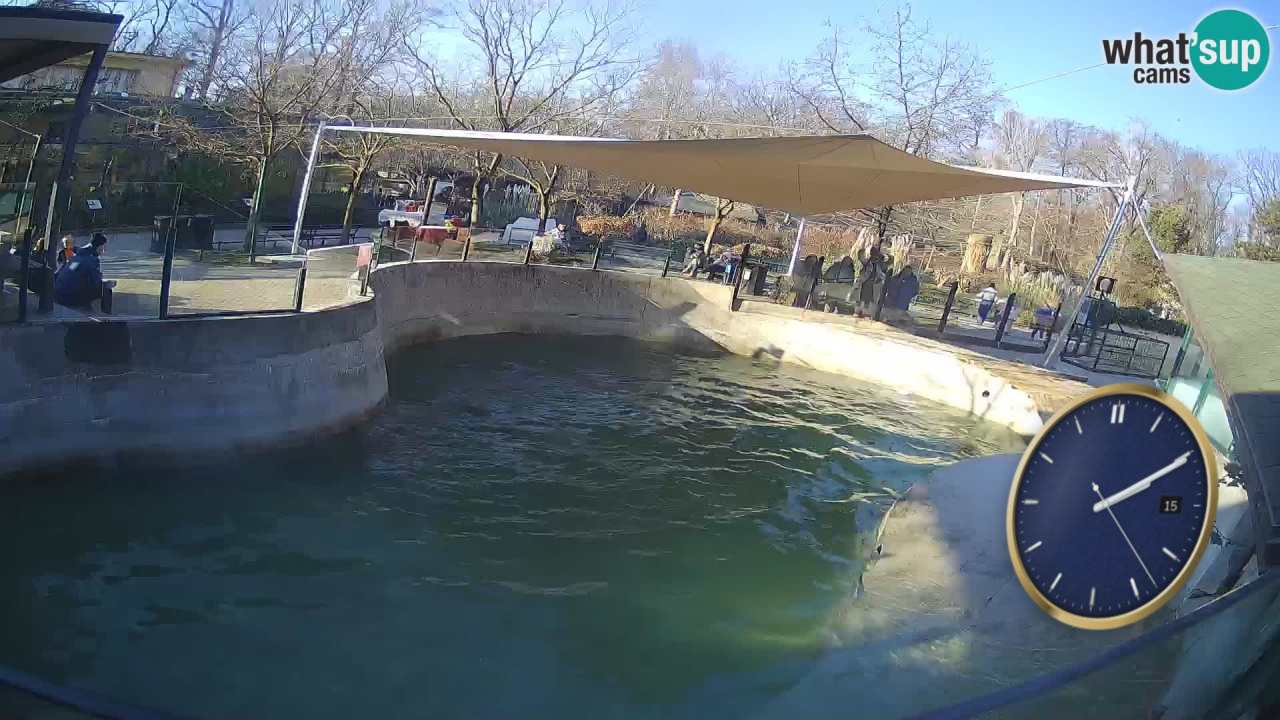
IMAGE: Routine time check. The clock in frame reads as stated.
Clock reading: 2:10:23
